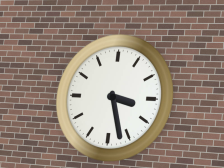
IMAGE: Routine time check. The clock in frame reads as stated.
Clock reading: 3:27
